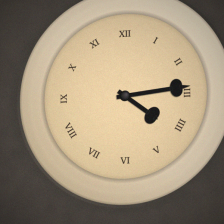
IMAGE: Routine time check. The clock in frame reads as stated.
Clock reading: 4:14
